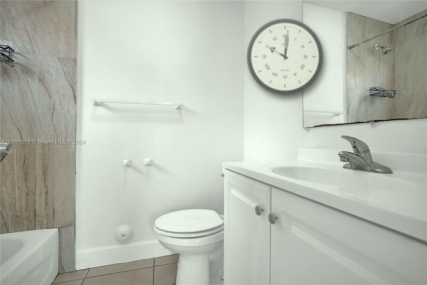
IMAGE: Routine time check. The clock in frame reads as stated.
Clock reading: 10:01
